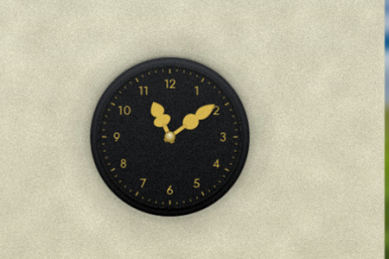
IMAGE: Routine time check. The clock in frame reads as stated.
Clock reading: 11:09
